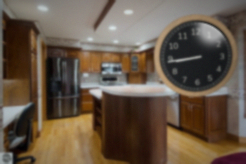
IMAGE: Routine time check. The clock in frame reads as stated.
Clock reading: 8:44
